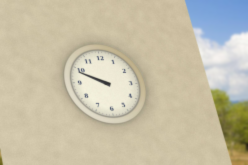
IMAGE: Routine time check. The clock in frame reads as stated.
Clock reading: 9:49
